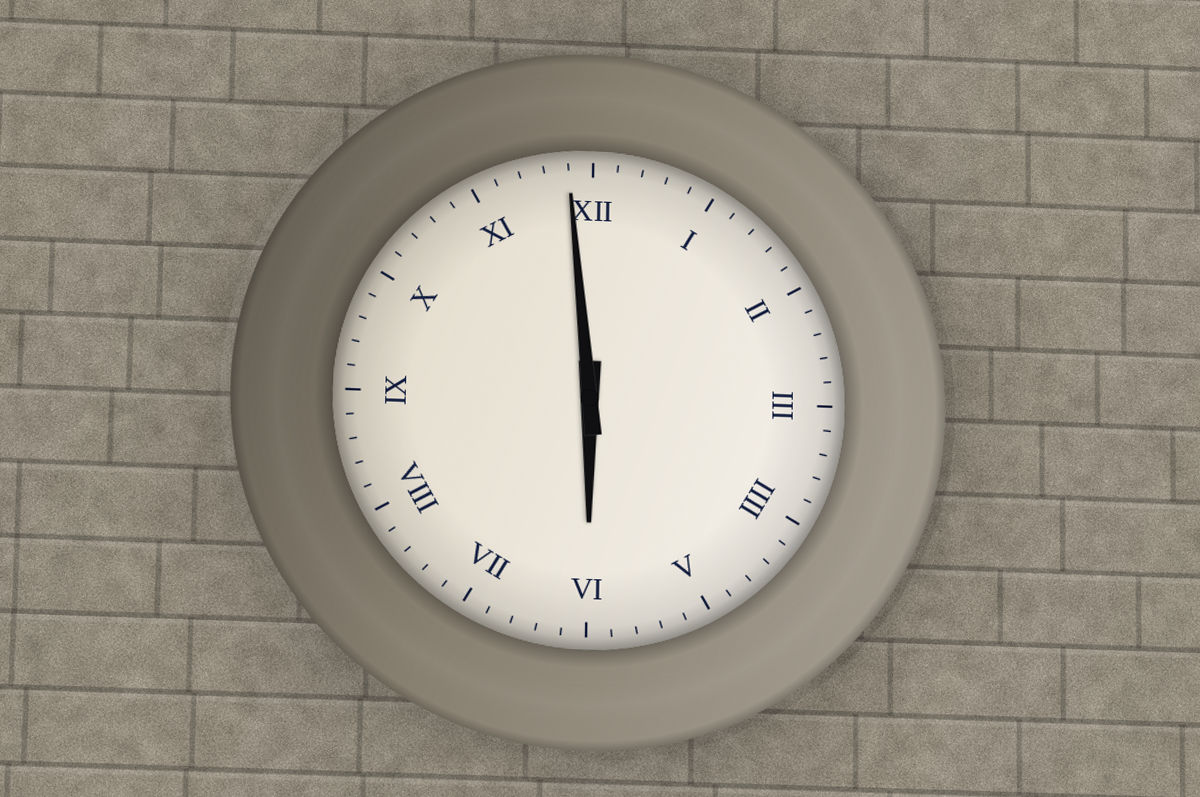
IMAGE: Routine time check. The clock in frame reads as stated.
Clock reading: 5:59
